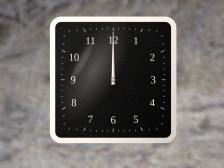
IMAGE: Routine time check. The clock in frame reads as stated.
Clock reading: 12:00
